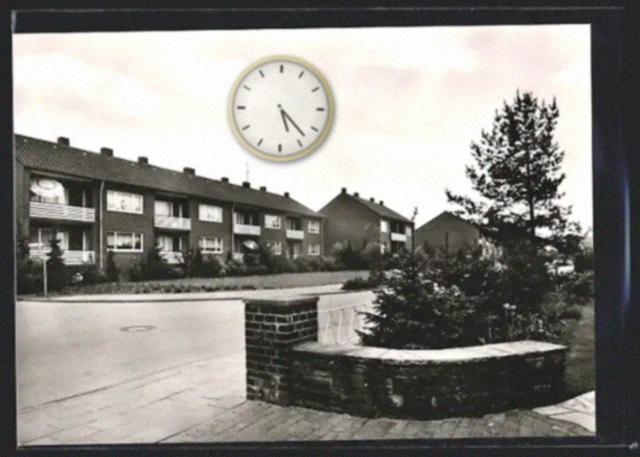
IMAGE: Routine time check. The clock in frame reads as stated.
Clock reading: 5:23
